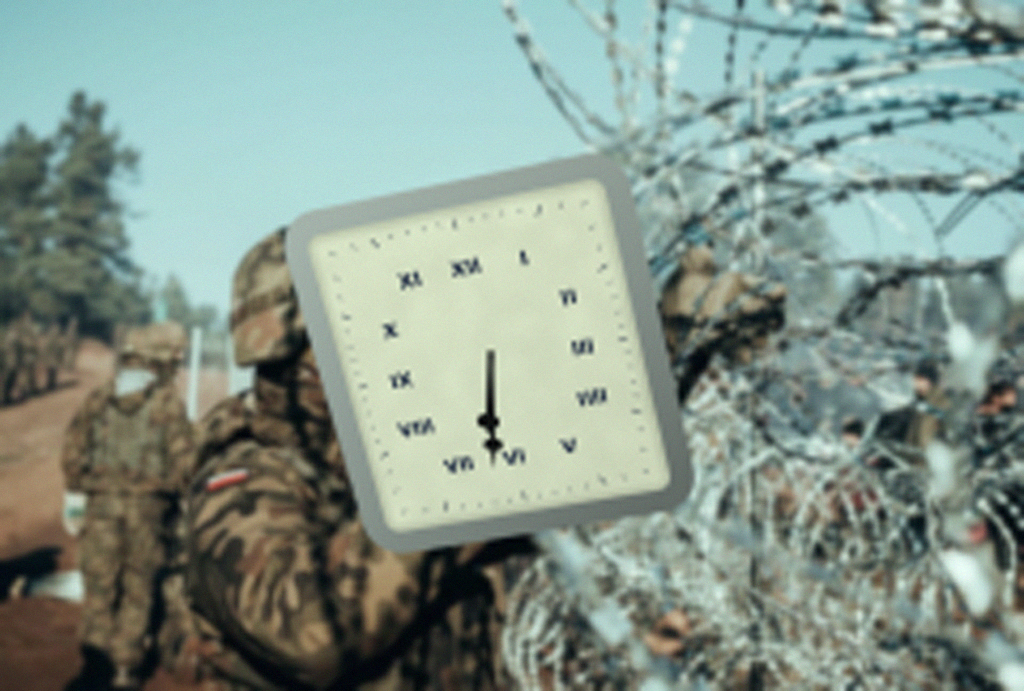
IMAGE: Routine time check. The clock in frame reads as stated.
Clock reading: 6:32
